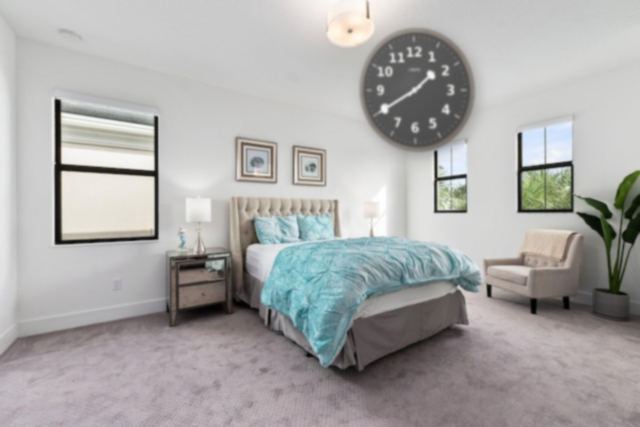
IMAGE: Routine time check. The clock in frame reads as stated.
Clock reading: 1:40
